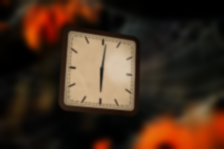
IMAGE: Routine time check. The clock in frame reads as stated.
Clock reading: 6:01
